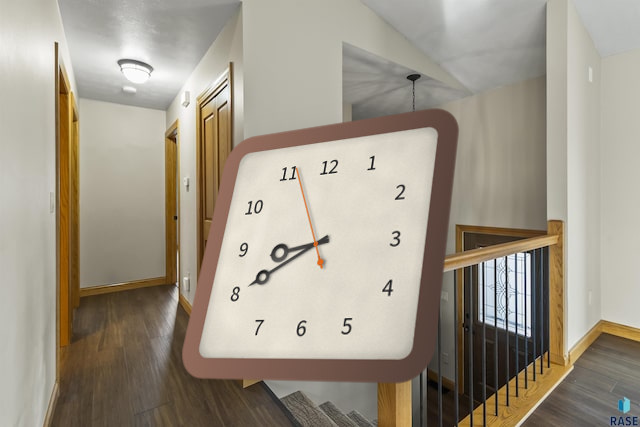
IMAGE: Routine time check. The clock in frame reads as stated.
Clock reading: 8:39:56
